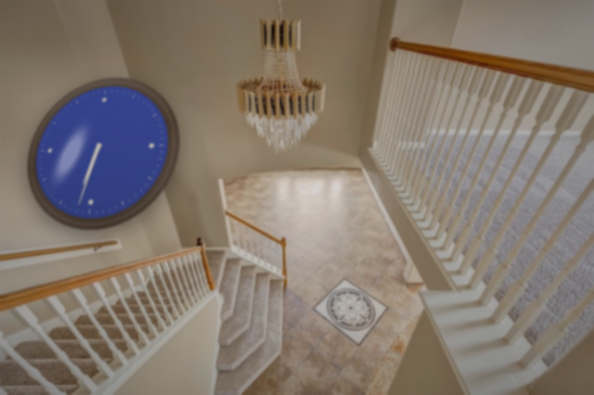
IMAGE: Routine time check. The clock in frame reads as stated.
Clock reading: 6:32
